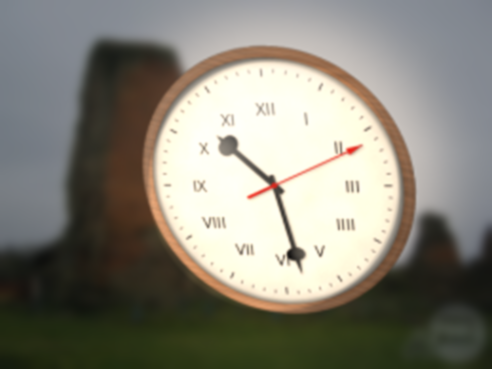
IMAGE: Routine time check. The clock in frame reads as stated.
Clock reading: 10:28:11
